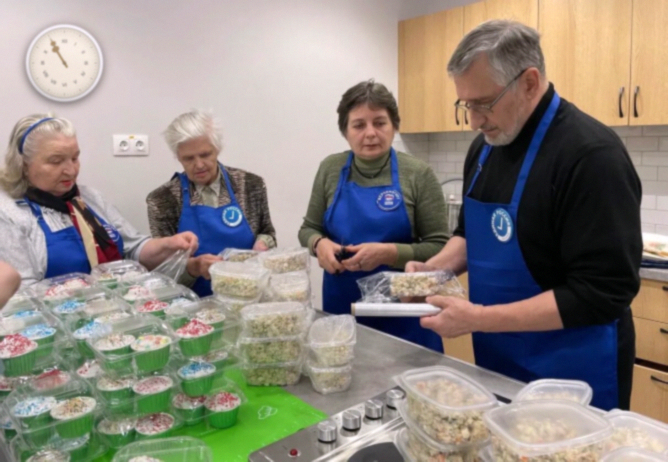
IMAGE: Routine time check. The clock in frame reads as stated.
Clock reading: 10:55
